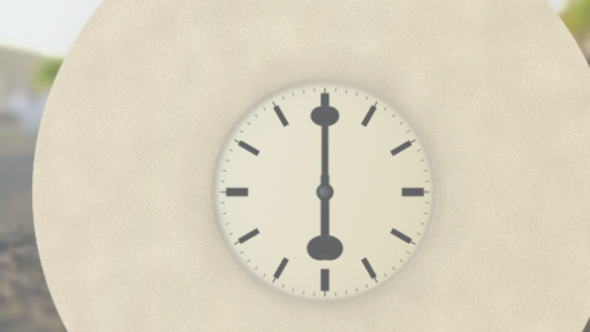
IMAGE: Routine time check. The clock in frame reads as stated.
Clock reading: 6:00
